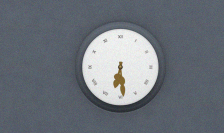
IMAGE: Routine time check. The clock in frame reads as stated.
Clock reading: 6:29
